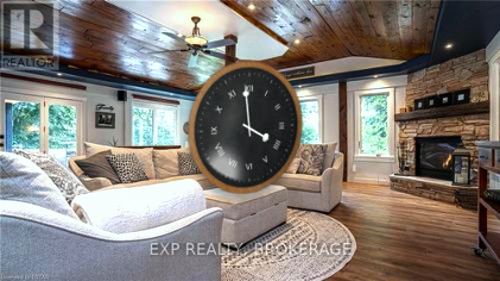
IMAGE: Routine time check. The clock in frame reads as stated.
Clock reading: 3:59
